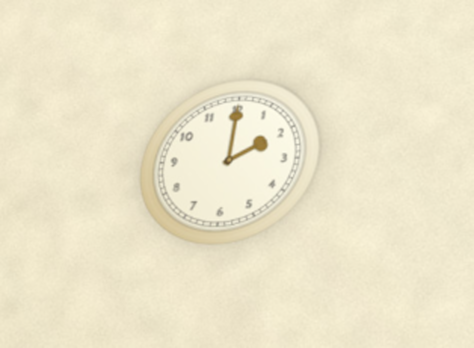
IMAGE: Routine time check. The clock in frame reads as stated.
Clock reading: 2:00
